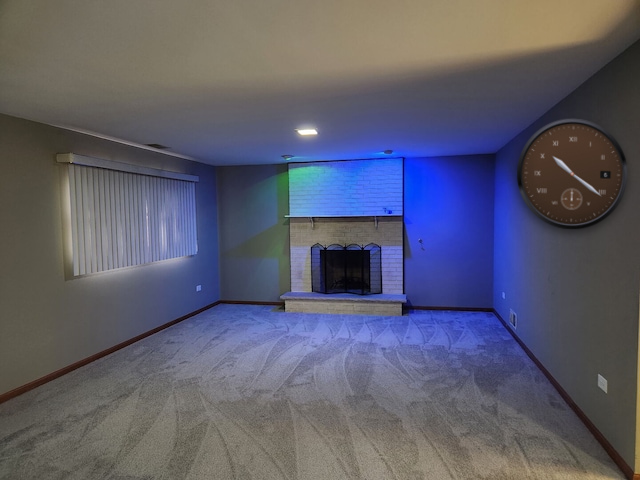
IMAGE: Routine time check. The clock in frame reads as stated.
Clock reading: 10:21
